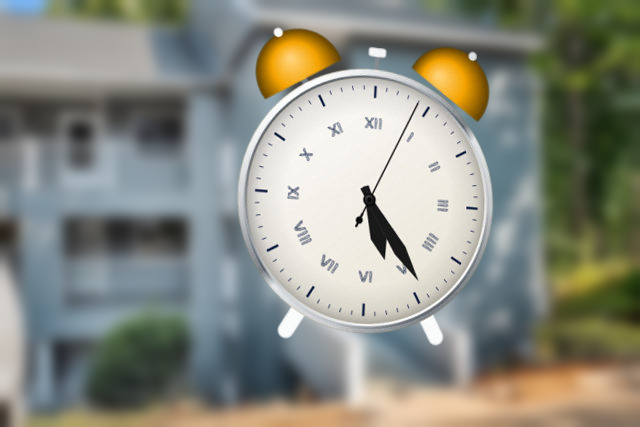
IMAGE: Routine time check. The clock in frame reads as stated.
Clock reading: 5:24:04
